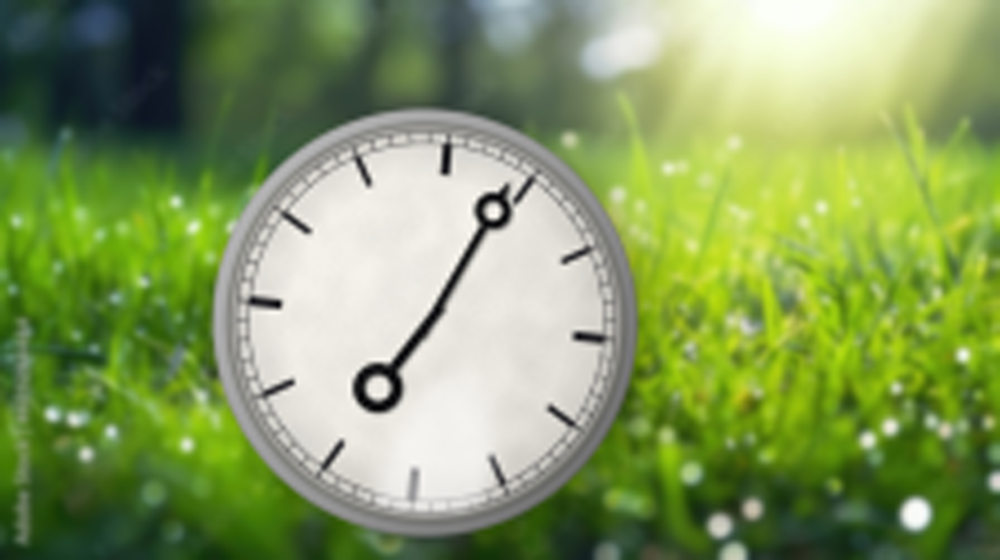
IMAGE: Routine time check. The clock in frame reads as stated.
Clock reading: 7:04
